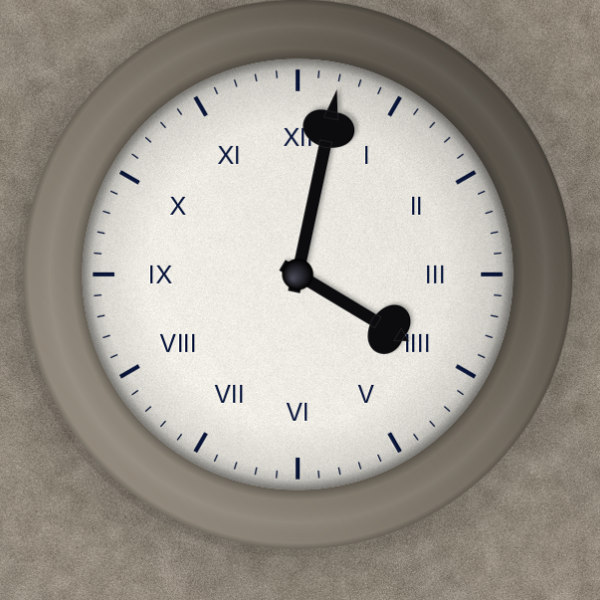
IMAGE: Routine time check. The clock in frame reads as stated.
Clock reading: 4:02
